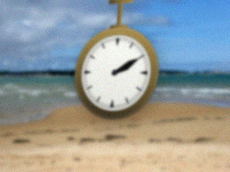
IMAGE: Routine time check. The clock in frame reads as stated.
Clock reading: 2:10
